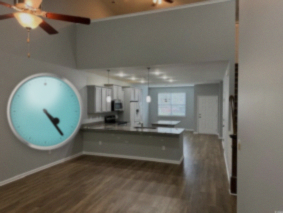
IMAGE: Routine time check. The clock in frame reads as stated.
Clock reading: 4:24
